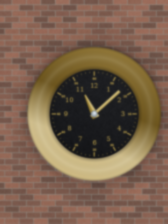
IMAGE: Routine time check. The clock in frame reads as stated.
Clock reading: 11:08
